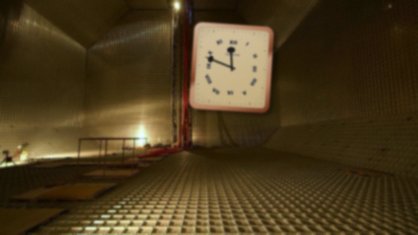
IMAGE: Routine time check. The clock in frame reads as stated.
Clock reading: 11:48
